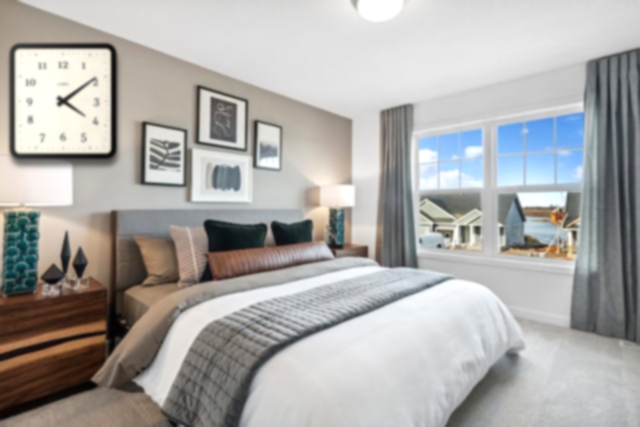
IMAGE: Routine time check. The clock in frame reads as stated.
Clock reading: 4:09
